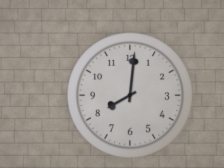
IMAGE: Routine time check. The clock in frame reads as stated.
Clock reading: 8:01
